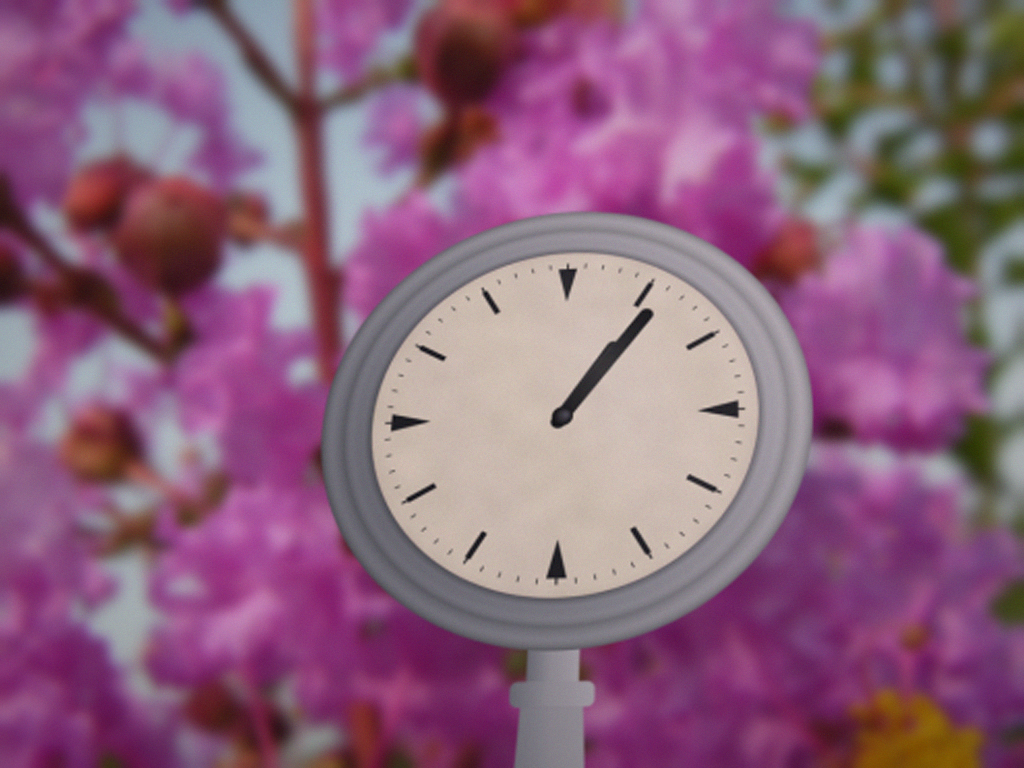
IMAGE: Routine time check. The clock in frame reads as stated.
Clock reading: 1:06
